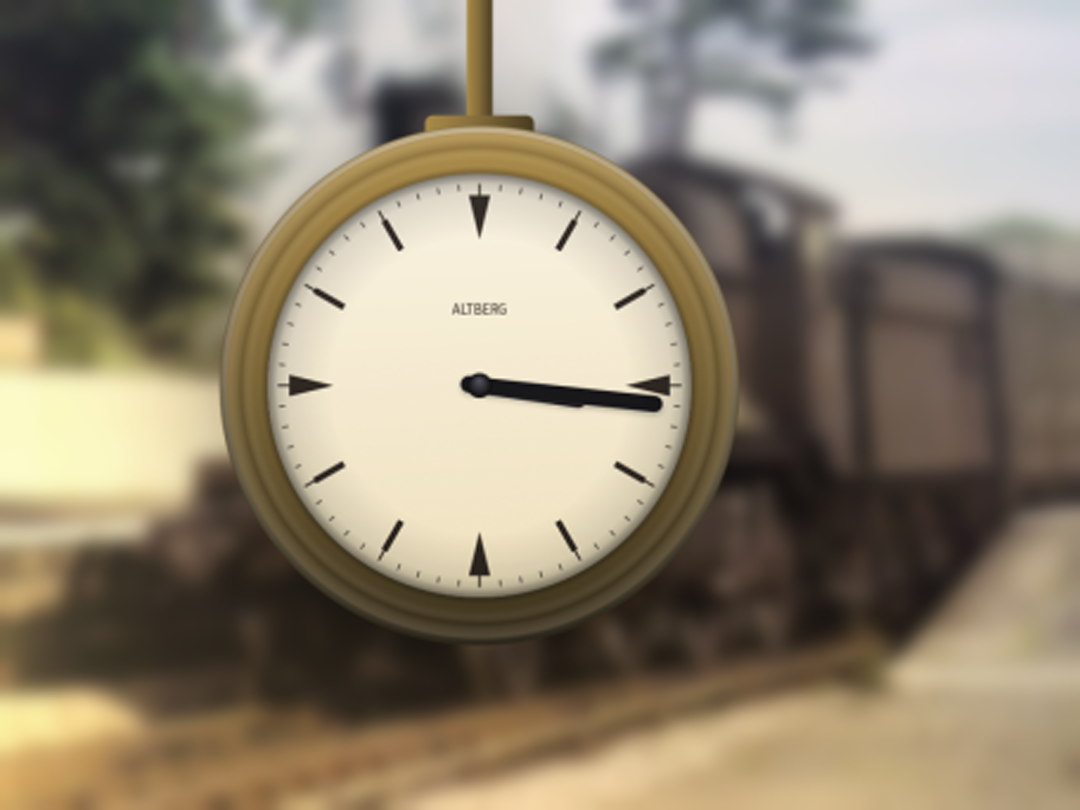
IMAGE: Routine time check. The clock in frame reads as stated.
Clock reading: 3:16
